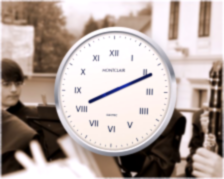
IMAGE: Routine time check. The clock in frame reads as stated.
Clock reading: 8:11
